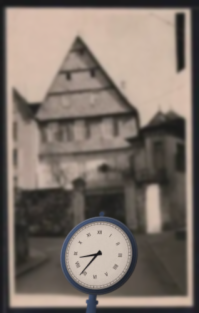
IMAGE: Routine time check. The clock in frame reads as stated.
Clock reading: 8:36
